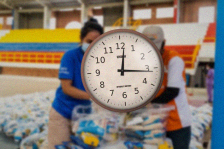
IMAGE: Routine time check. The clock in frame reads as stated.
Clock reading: 12:16
